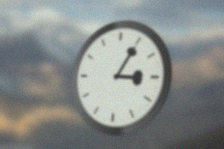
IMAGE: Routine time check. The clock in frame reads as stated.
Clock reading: 3:05
